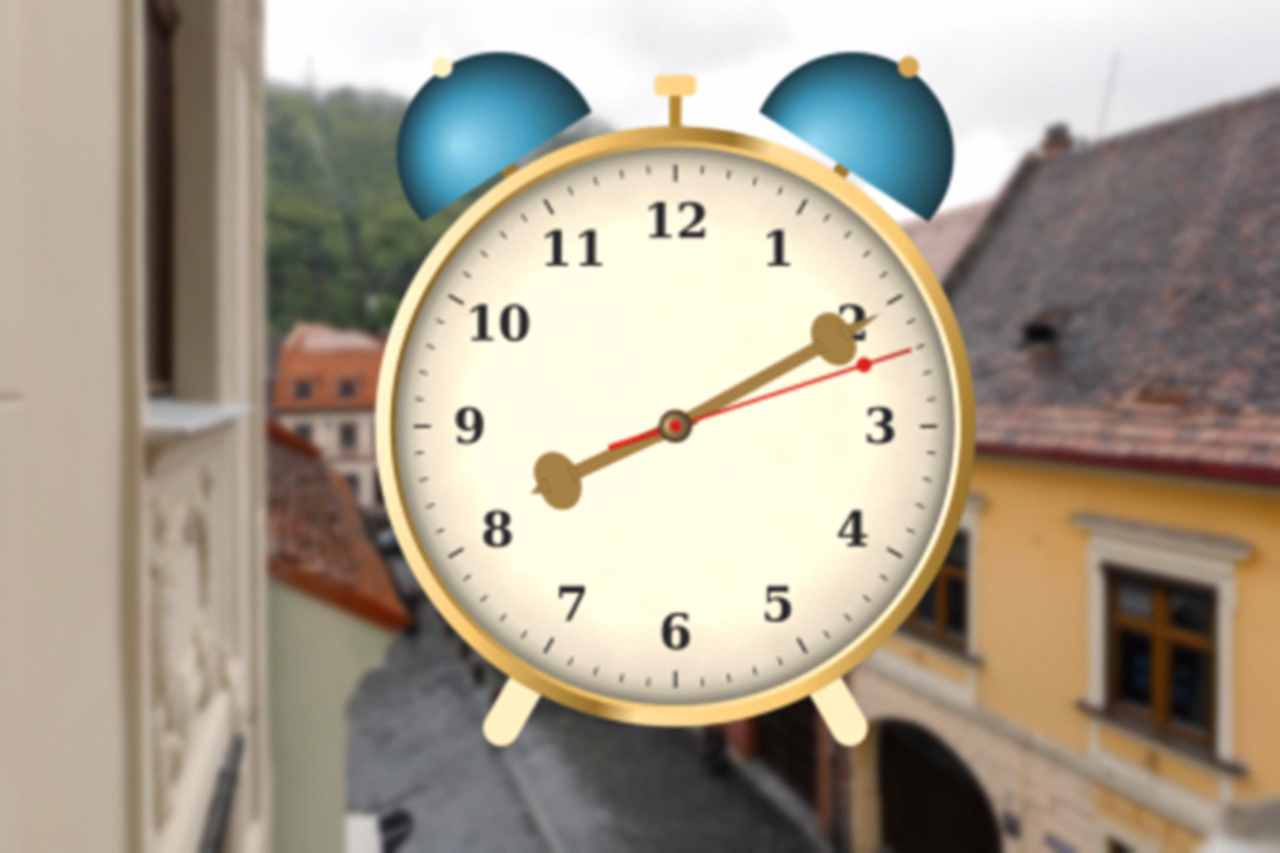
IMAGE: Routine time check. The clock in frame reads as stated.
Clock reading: 8:10:12
